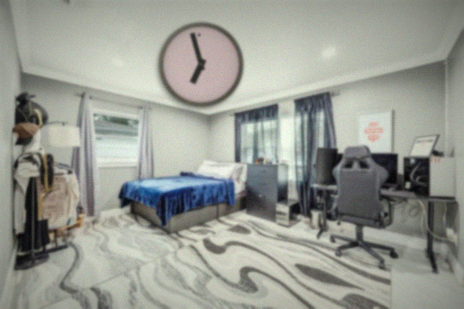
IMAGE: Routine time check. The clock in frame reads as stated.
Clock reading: 6:58
